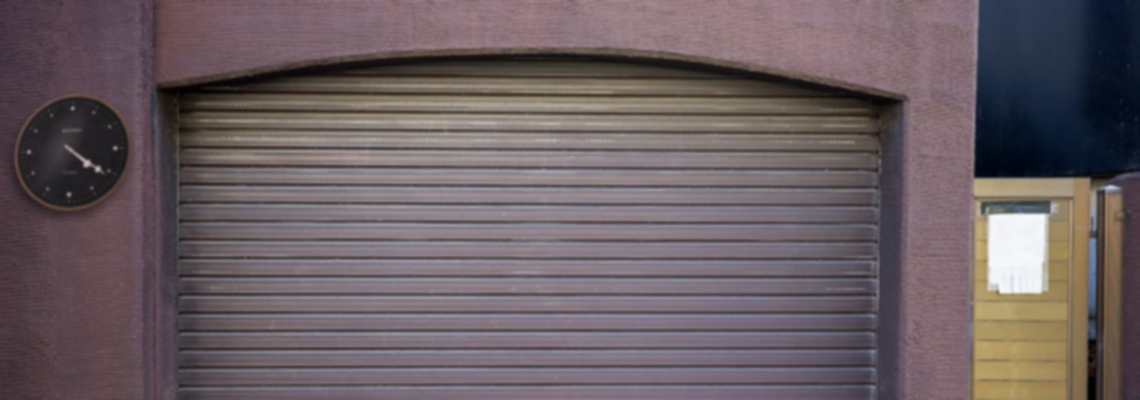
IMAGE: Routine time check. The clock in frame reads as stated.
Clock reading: 4:21
